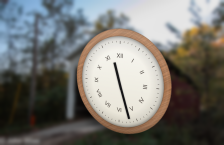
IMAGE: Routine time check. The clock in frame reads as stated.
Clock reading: 11:27
